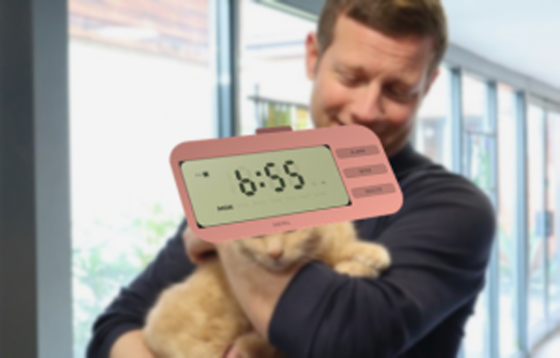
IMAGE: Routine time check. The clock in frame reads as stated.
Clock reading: 6:55
